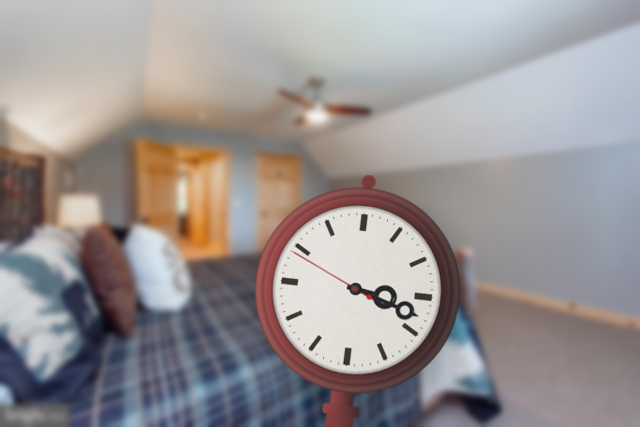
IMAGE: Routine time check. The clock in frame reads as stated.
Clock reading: 3:17:49
